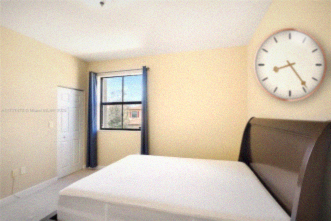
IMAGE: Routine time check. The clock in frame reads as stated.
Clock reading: 8:24
